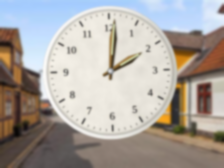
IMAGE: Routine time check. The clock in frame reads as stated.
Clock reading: 2:01
